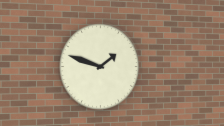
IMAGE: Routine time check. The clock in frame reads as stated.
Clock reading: 1:48
